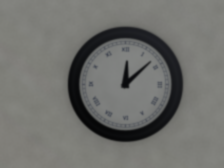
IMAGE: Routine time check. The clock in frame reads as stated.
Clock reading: 12:08
